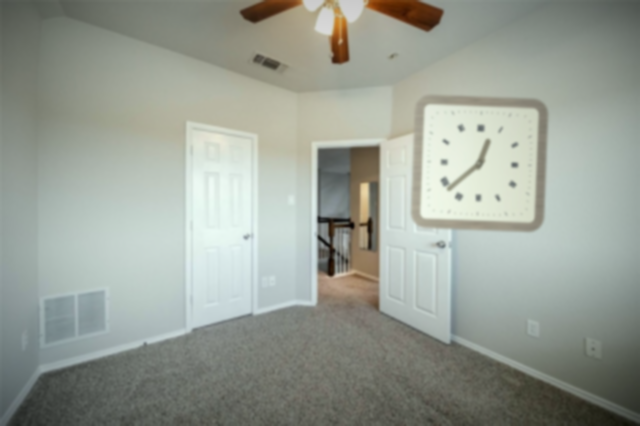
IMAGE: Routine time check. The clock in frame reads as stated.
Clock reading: 12:38
